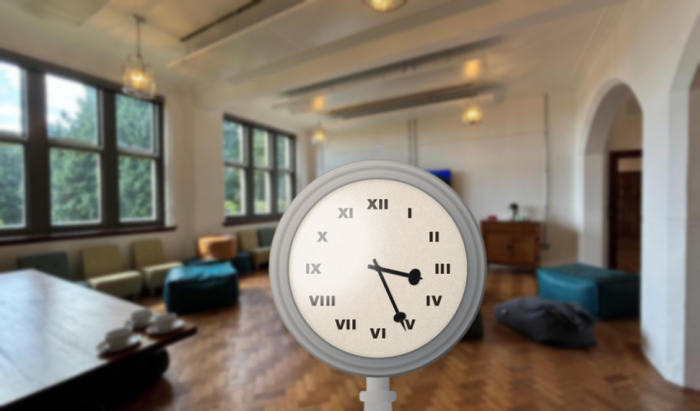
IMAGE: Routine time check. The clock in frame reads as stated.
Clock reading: 3:26
